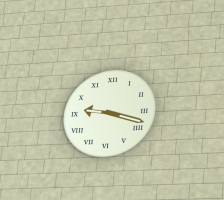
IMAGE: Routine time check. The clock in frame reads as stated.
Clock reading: 9:18
